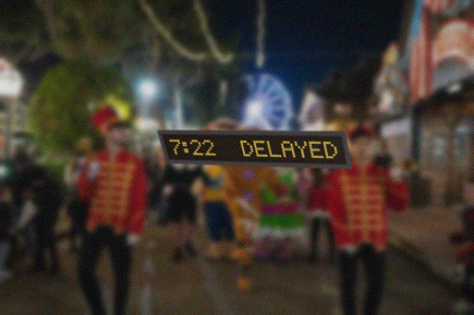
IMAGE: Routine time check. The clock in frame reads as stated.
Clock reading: 7:22
